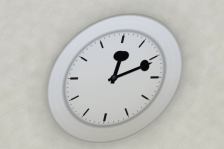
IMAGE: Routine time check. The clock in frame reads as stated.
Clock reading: 12:11
